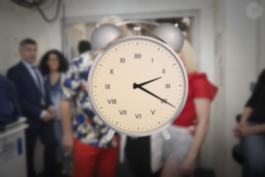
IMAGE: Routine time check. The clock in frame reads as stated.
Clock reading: 2:20
